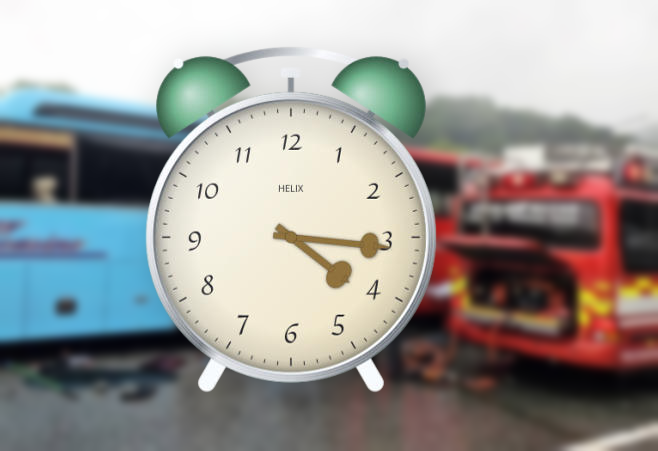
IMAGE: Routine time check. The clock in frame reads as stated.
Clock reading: 4:16
